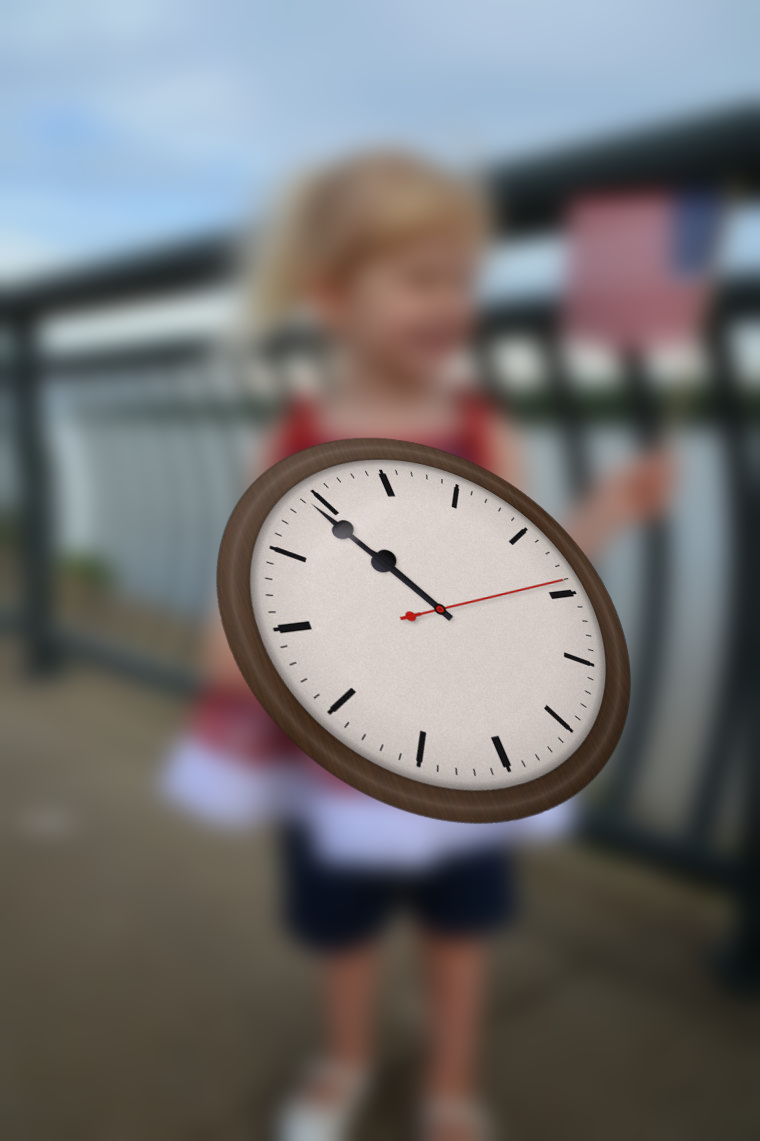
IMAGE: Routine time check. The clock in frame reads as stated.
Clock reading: 10:54:14
